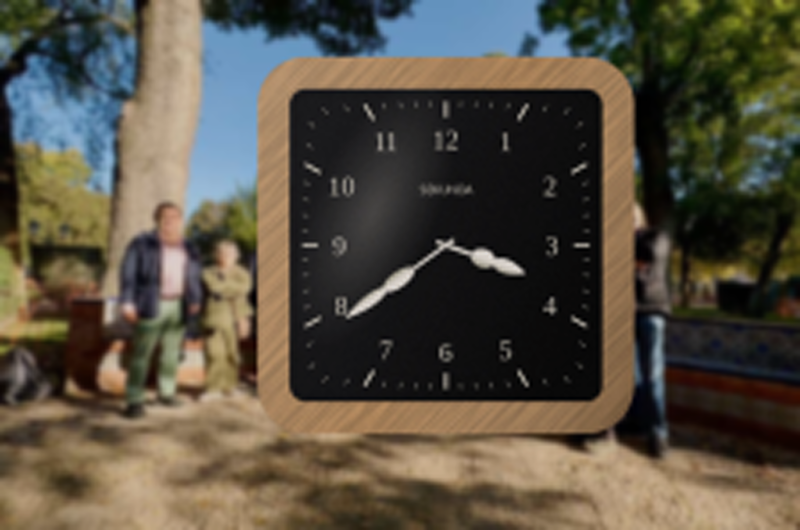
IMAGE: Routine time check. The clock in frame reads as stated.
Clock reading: 3:39
